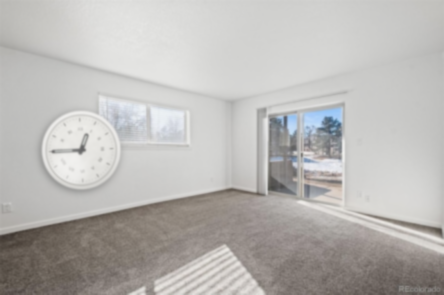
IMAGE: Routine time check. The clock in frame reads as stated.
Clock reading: 12:45
